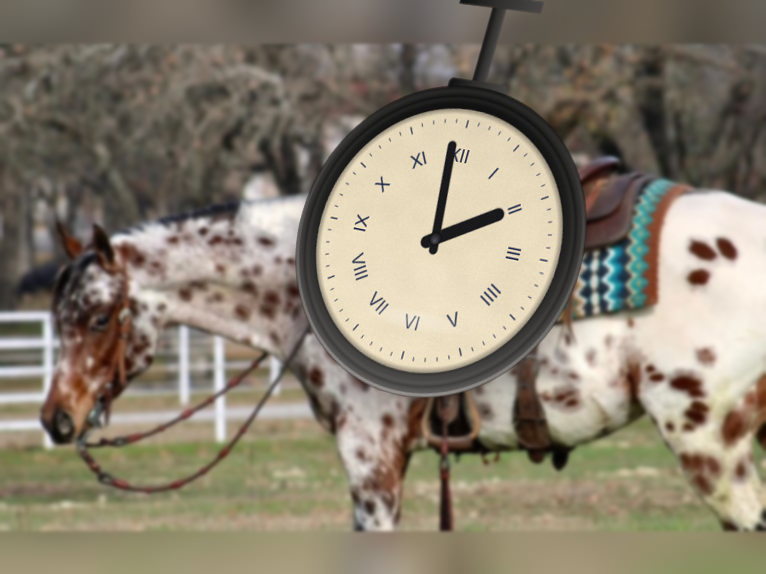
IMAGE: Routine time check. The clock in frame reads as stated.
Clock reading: 1:59
